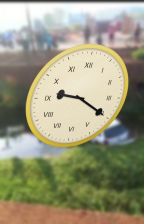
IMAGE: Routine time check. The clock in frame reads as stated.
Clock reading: 9:20
